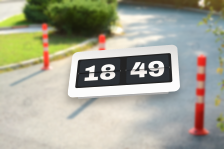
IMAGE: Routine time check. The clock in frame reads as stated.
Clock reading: 18:49
